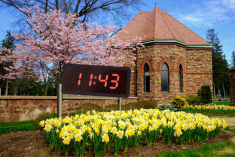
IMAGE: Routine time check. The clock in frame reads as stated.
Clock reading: 11:43
